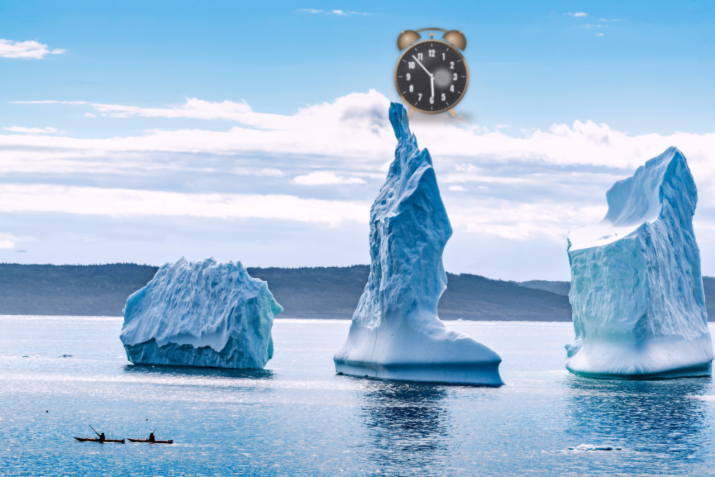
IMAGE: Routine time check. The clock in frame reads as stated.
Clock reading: 5:53
